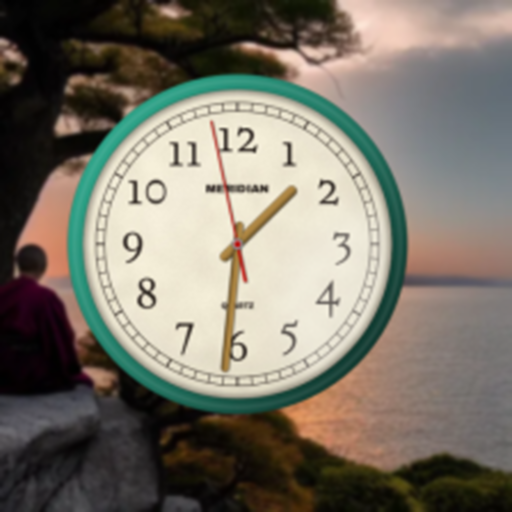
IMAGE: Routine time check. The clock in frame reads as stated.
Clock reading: 1:30:58
